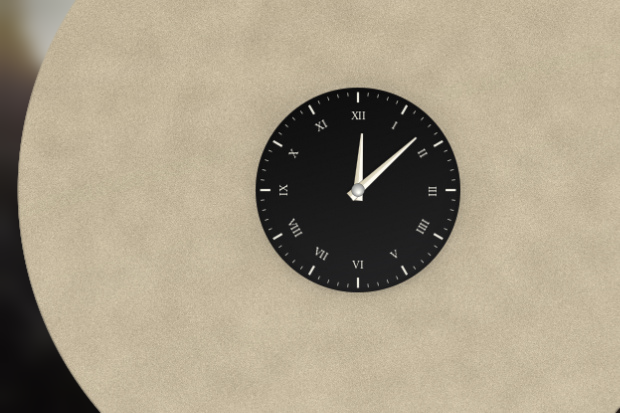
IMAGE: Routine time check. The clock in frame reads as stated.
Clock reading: 12:08
